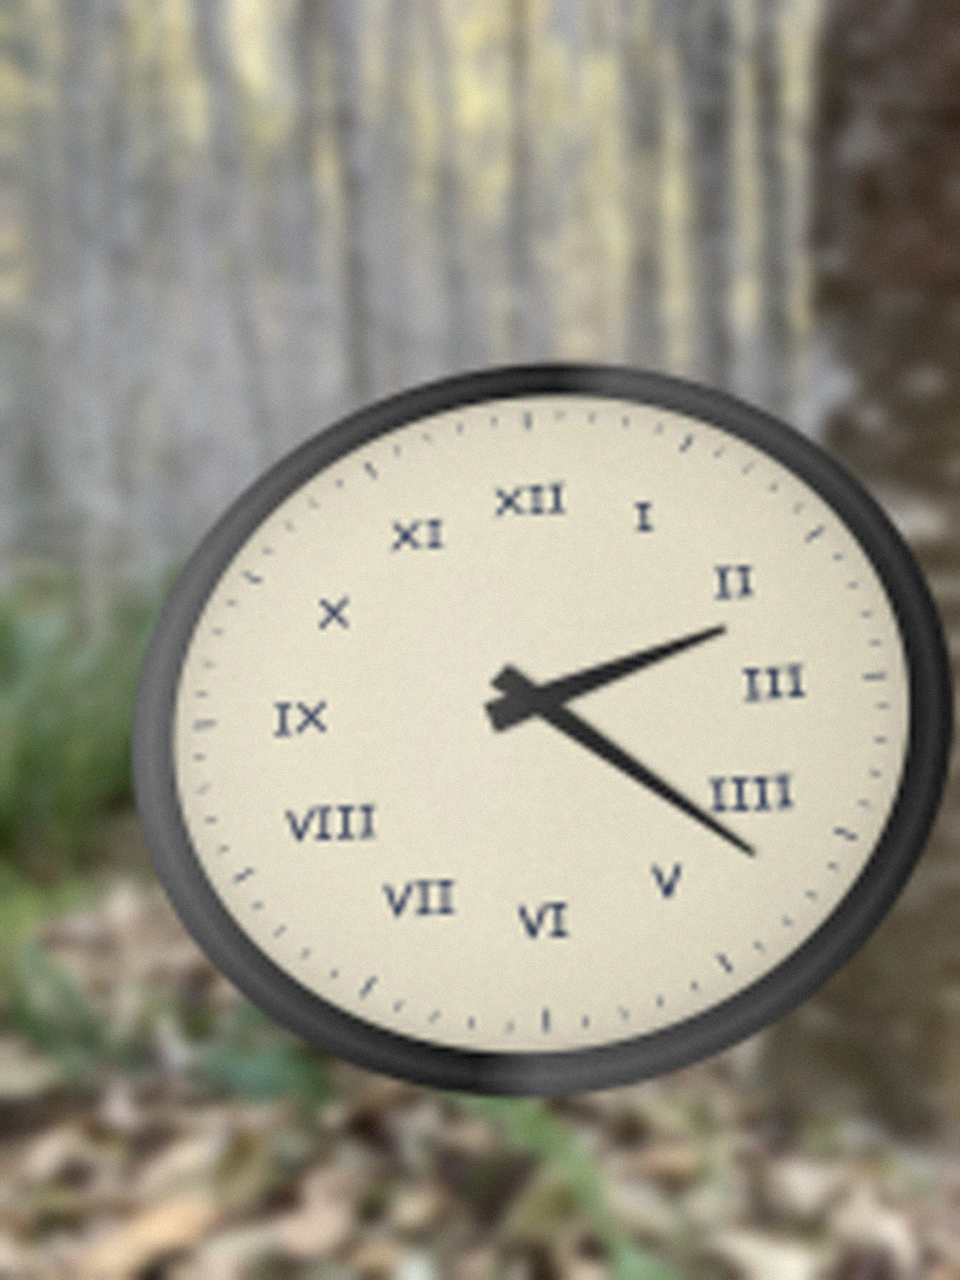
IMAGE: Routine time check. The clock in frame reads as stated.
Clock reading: 2:22
